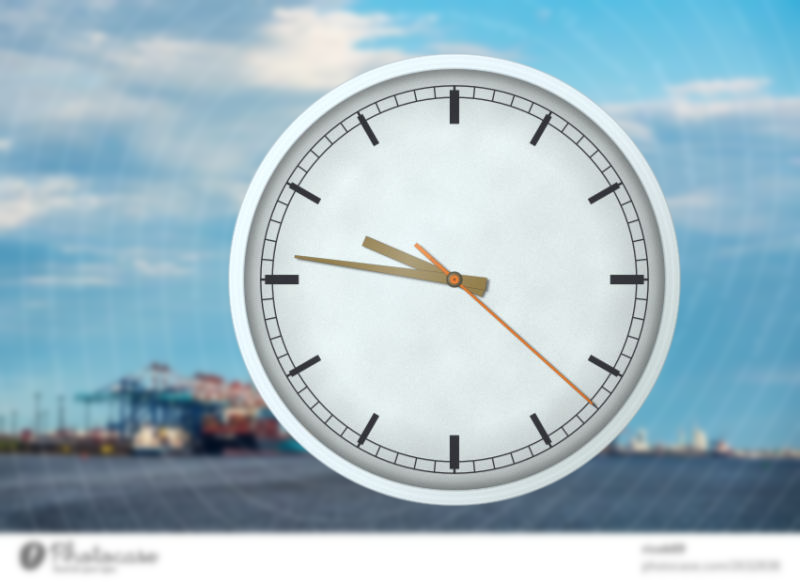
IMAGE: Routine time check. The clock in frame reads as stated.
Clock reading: 9:46:22
